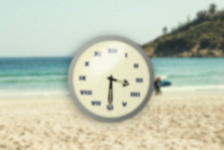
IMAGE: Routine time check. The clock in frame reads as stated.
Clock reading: 3:30
